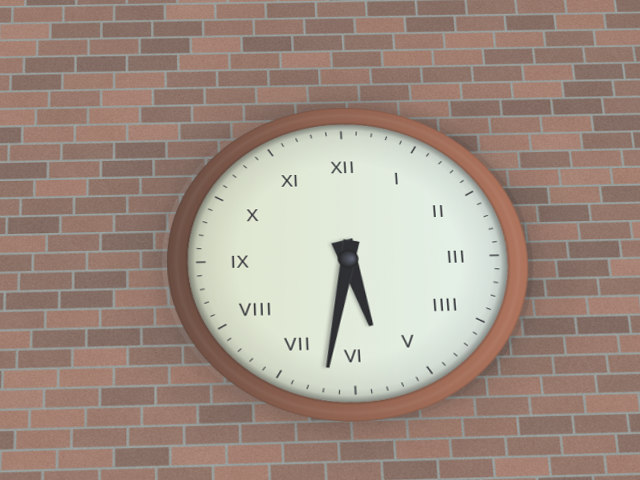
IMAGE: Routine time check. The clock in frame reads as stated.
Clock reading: 5:32
